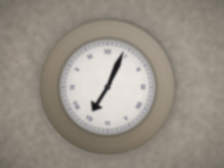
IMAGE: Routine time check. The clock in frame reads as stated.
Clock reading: 7:04
